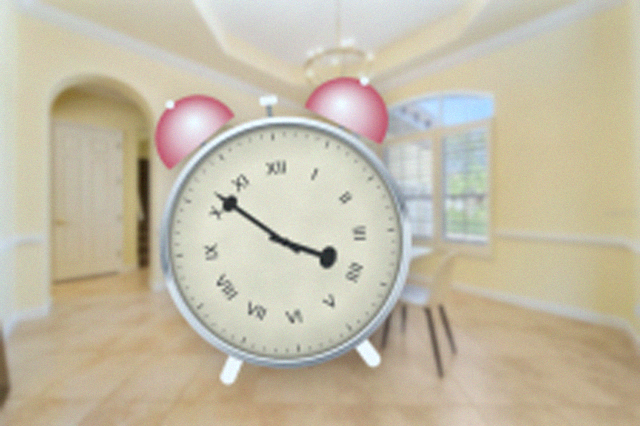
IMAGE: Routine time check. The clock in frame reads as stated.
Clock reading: 3:52
